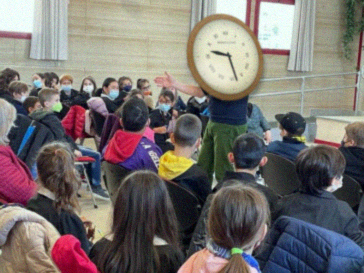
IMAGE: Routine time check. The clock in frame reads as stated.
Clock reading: 9:28
